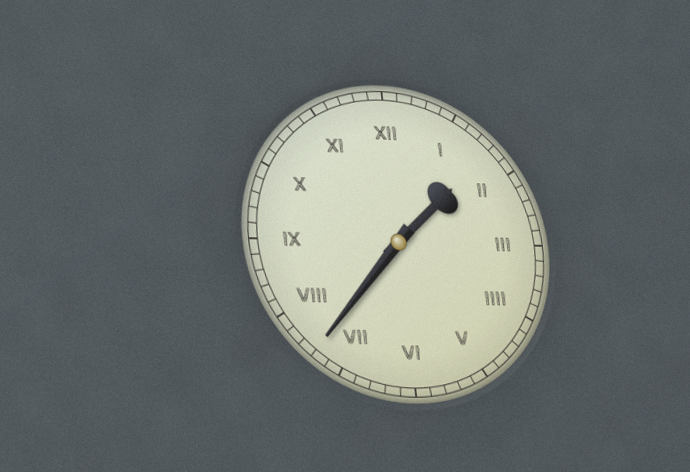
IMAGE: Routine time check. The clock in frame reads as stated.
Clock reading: 1:37
